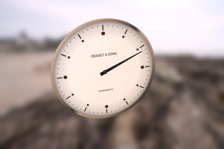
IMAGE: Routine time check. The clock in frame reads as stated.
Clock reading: 2:11
